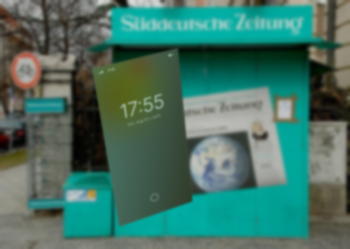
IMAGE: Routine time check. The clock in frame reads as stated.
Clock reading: 17:55
